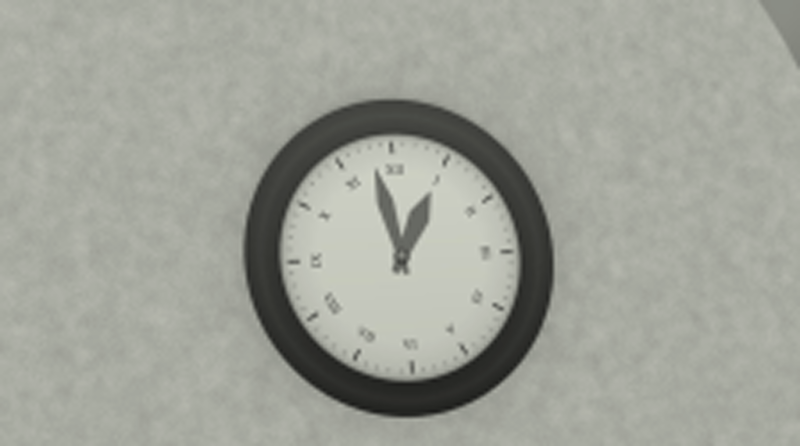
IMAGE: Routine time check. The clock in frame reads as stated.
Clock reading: 12:58
